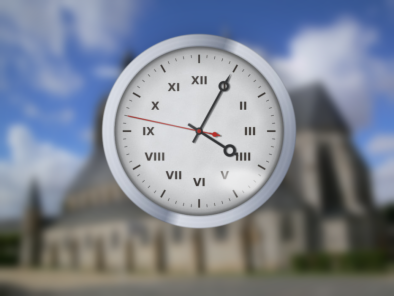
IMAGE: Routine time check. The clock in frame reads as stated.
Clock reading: 4:04:47
